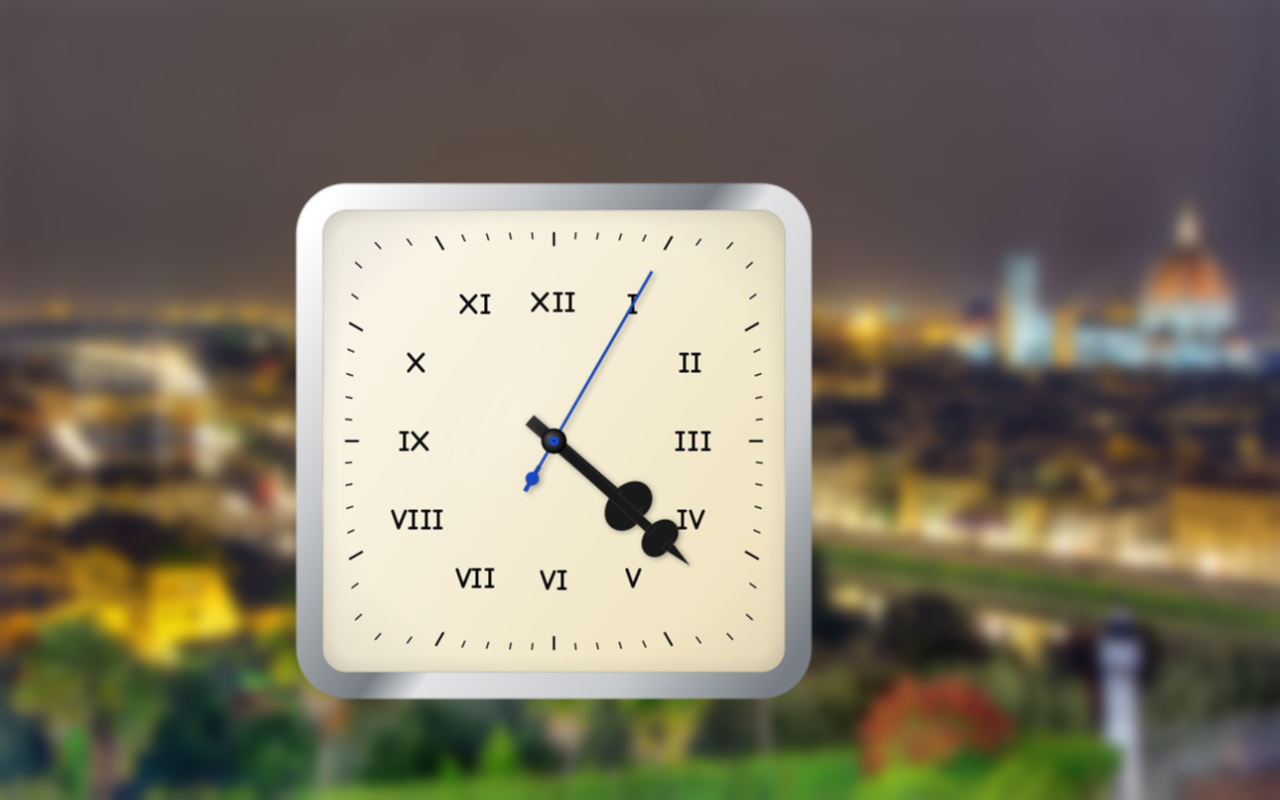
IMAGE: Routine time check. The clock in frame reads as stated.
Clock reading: 4:22:05
